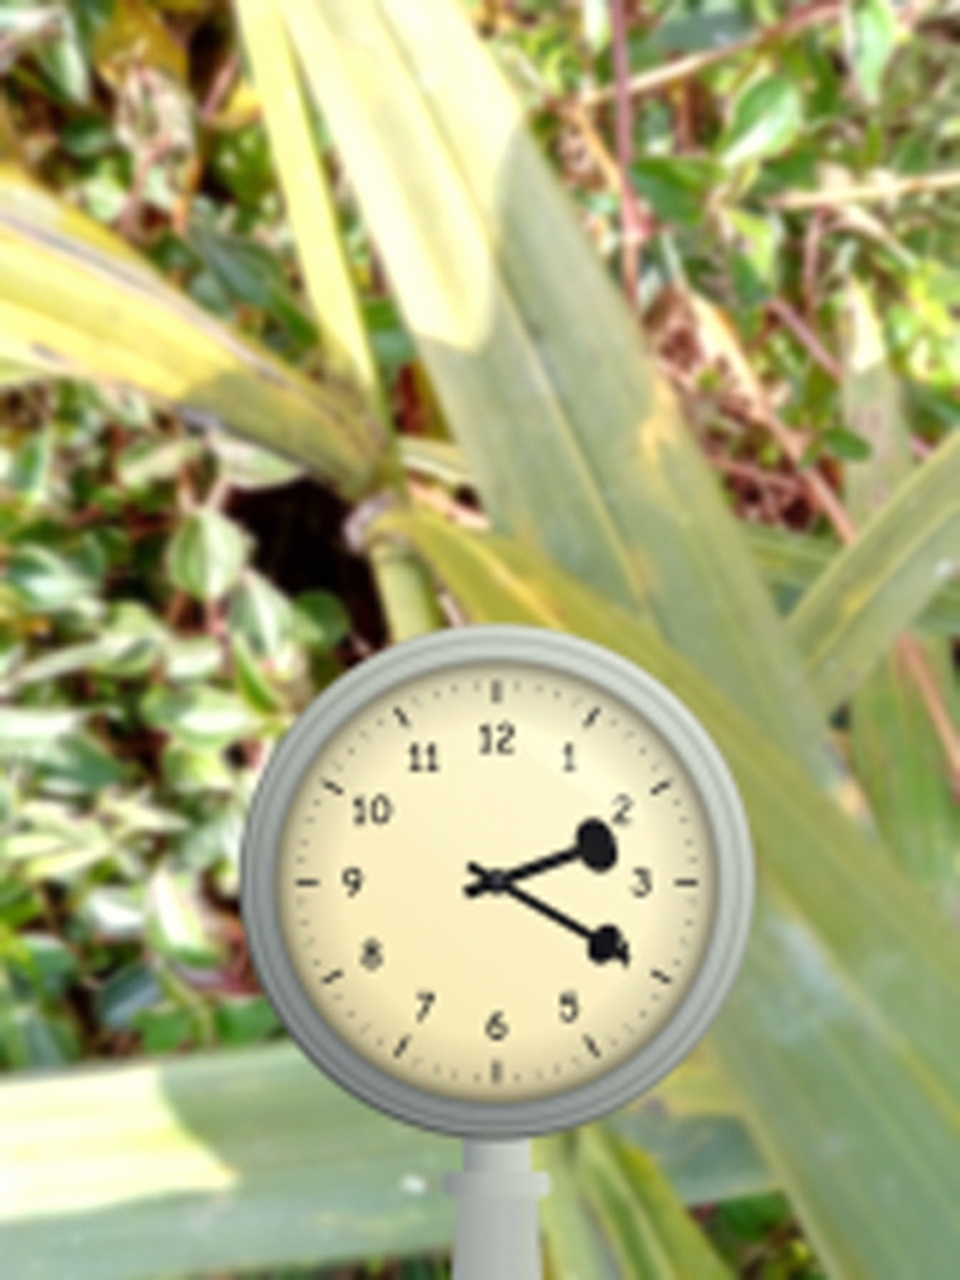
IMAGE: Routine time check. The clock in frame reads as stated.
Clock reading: 2:20
